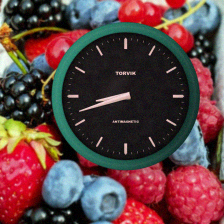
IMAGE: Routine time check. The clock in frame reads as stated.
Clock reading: 8:42
